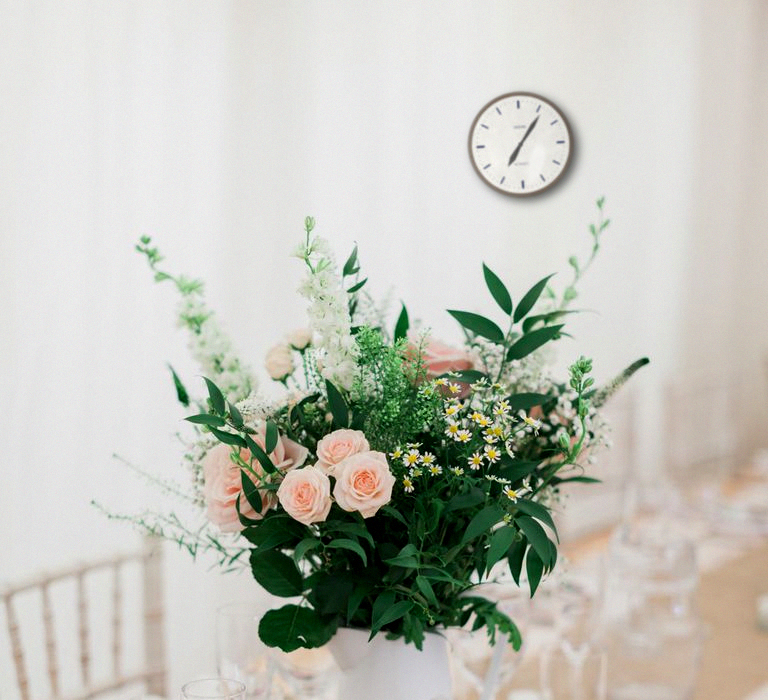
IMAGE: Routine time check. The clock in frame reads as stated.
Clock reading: 7:06
